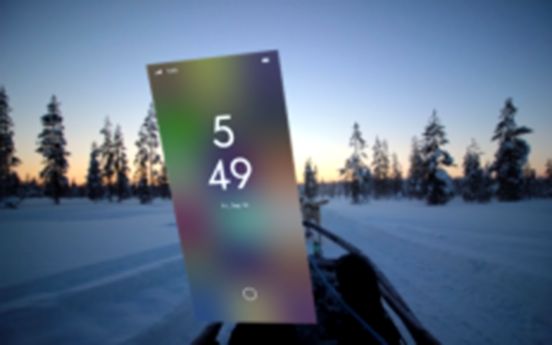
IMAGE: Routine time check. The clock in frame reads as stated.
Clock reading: 5:49
